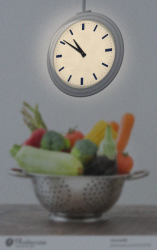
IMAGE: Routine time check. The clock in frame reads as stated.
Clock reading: 10:51
